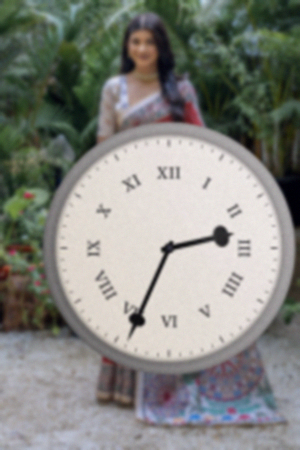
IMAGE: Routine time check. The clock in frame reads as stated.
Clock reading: 2:34
